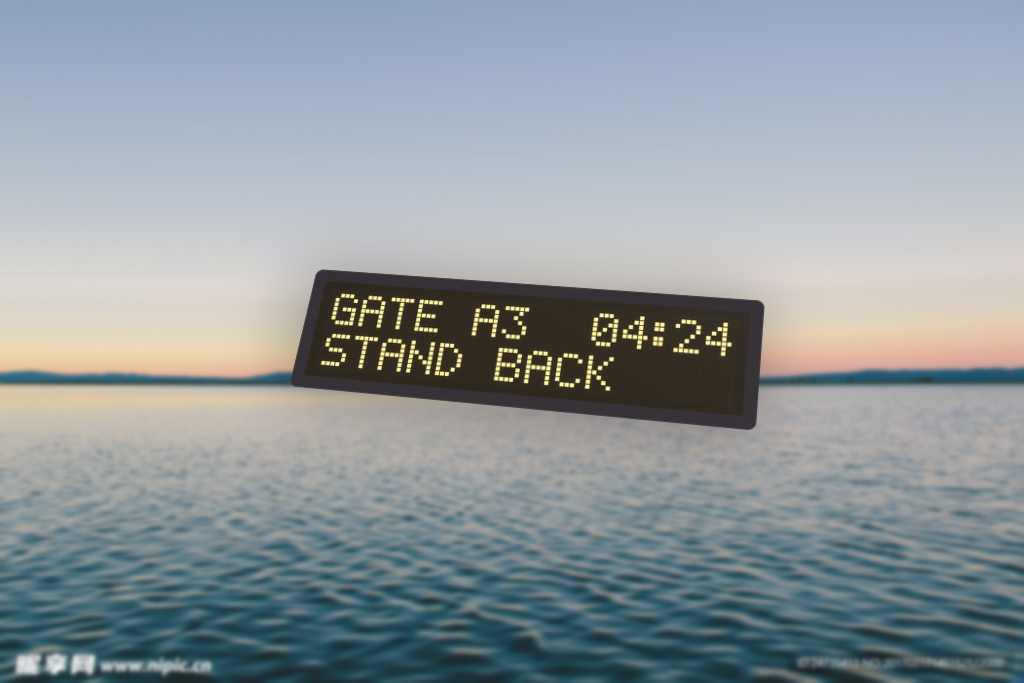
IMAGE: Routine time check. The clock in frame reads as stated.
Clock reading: 4:24
